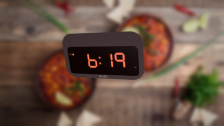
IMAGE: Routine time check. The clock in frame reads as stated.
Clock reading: 6:19
